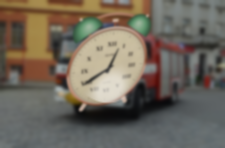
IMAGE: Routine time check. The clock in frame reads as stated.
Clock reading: 12:40
